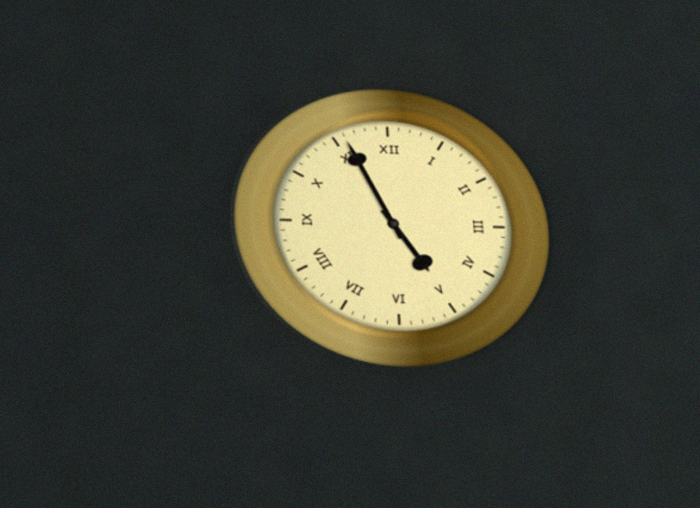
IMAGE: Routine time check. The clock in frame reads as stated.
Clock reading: 4:56
